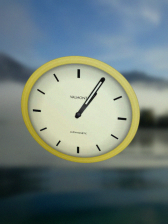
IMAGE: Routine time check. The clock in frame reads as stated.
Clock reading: 1:05
